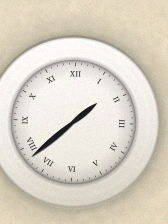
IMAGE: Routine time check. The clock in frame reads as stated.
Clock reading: 1:38
